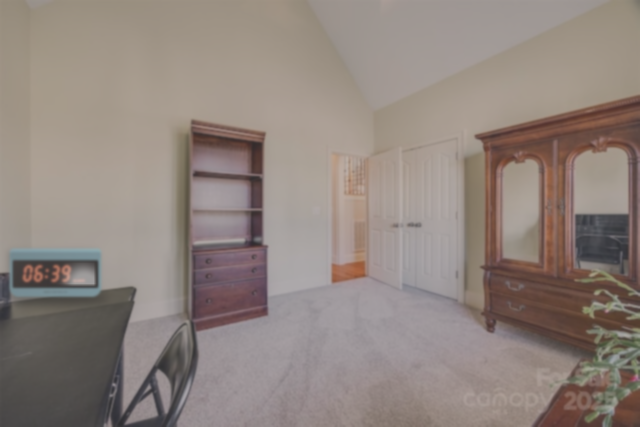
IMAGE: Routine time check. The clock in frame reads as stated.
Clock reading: 6:39
